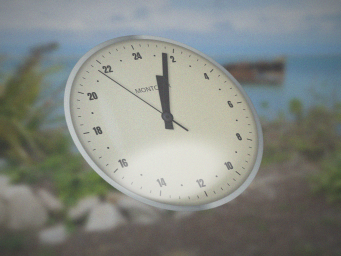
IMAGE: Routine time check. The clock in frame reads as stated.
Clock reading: 1:03:54
